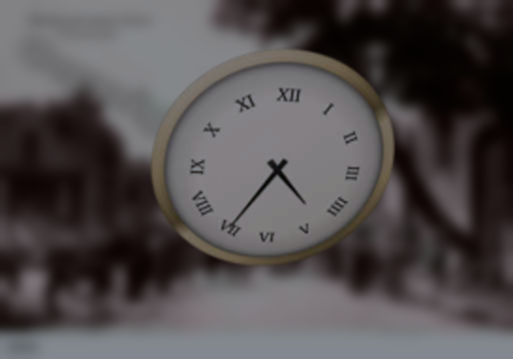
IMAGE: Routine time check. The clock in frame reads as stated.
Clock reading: 4:35
